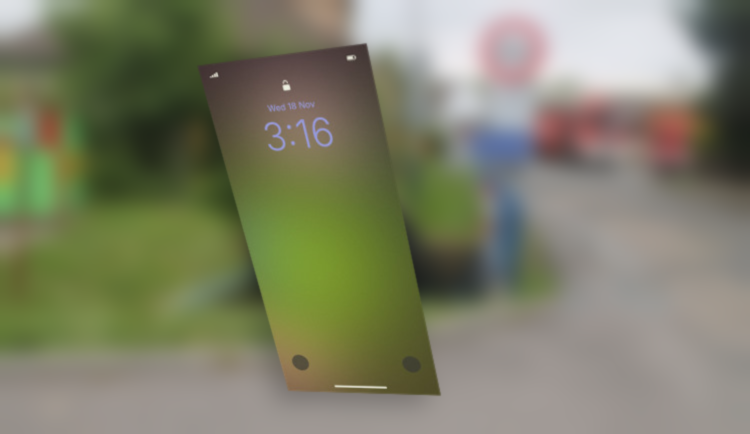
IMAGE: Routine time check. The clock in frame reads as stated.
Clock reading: 3:16
